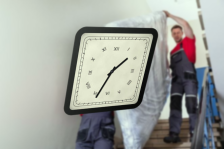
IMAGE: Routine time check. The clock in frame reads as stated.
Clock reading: 1:34
